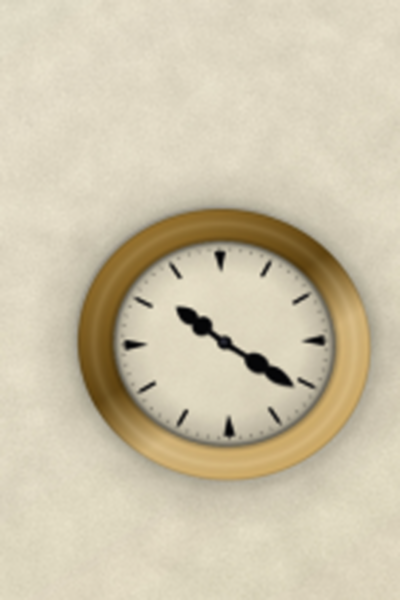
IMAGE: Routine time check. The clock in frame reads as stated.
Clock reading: 10:21
